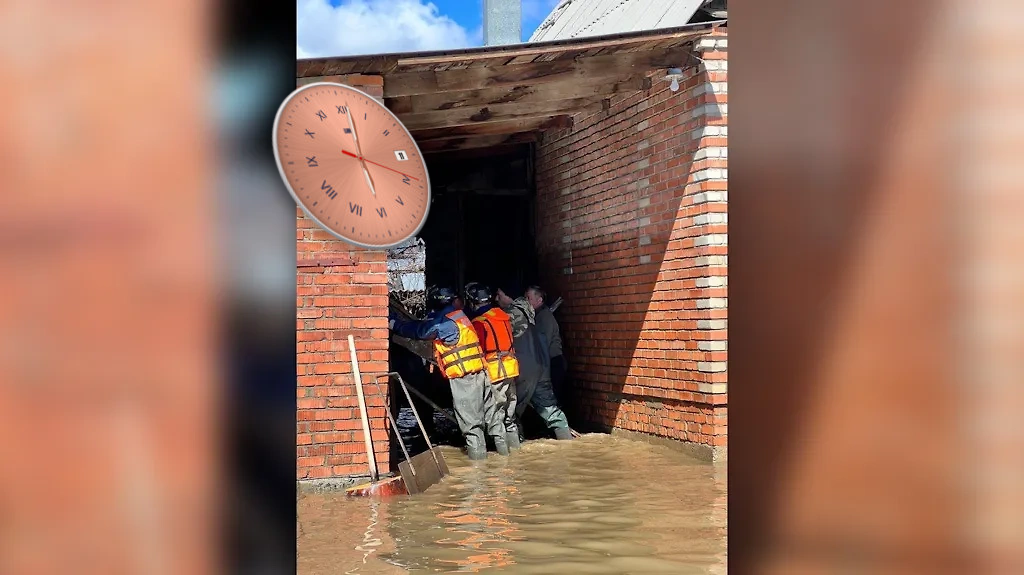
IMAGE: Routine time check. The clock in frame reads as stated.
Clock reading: 6:01:19
